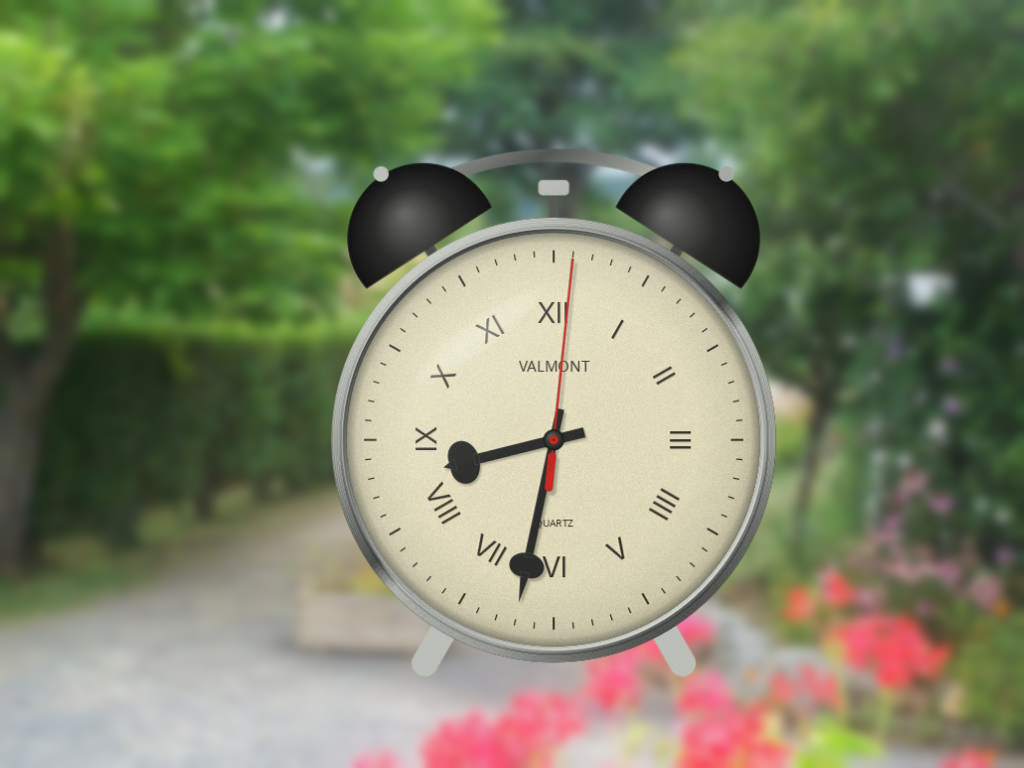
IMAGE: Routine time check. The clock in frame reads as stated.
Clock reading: 8:32:01
